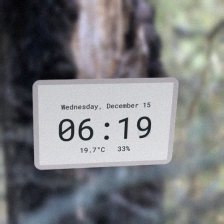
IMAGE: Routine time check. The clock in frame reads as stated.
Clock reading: 6:19
